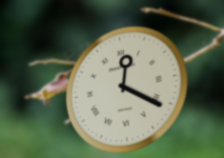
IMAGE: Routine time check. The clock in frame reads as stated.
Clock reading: 12:21
